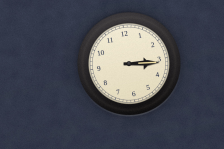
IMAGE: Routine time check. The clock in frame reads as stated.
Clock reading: 3:16
